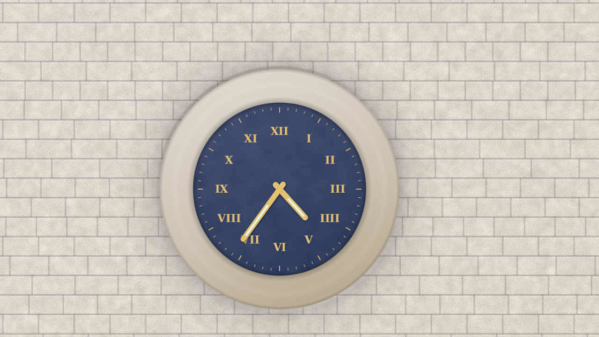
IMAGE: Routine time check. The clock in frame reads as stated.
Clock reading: 4:36
